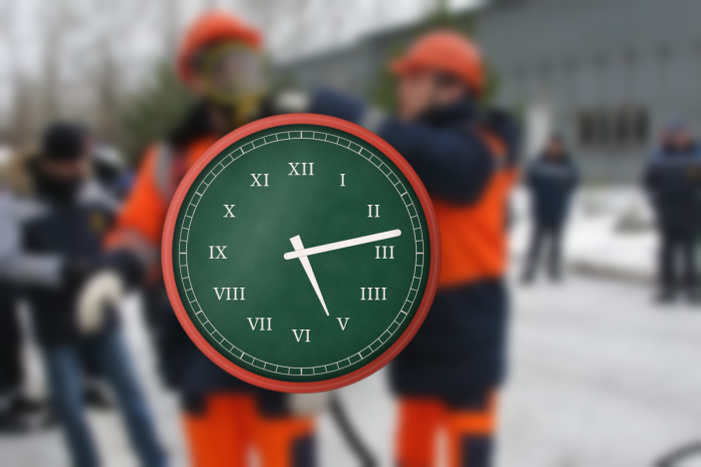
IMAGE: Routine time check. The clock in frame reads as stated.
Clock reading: 5:13
